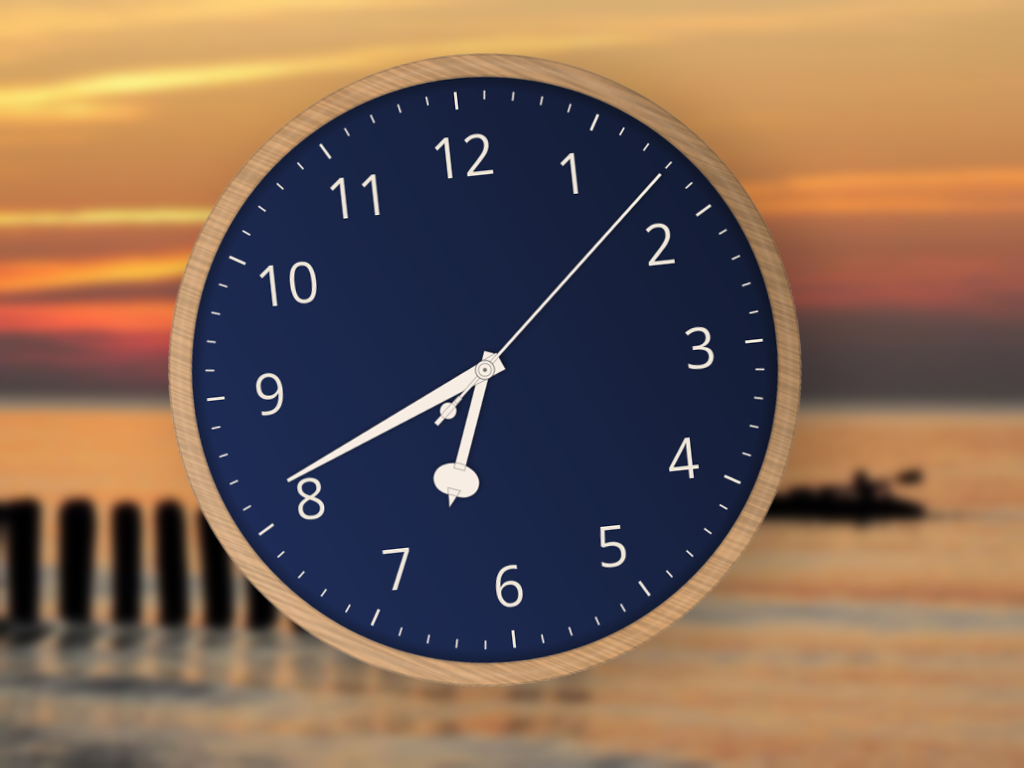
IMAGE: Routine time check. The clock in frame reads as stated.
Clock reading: 6:41:08
